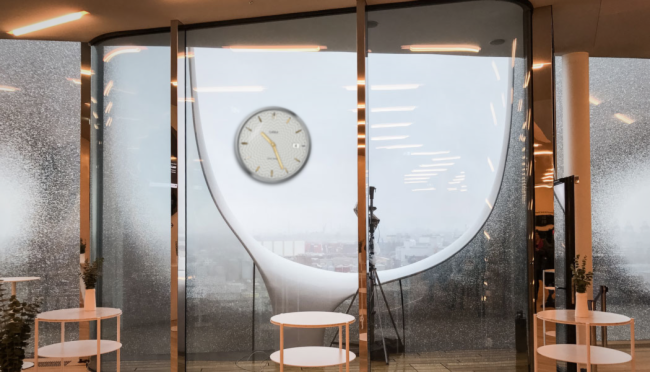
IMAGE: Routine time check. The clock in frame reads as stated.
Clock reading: 10:26
